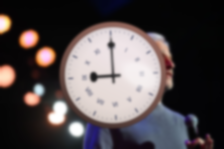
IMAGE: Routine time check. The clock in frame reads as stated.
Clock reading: 9:00
